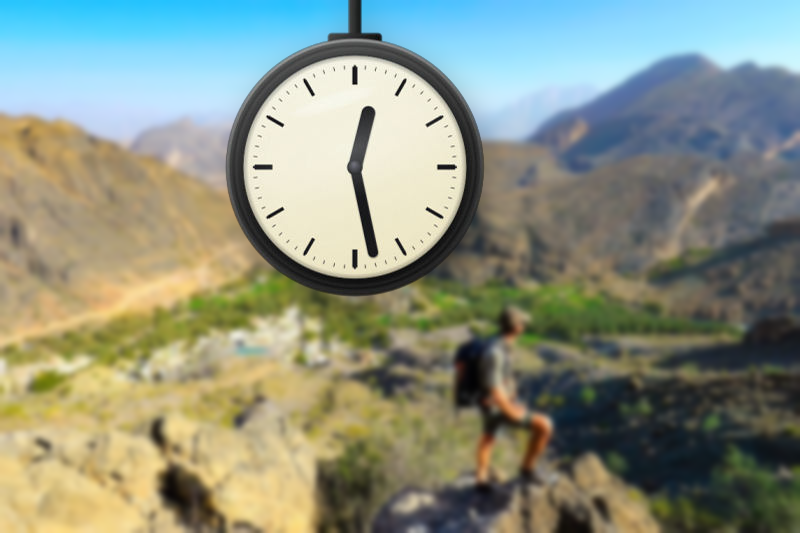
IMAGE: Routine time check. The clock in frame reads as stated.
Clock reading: 12:28
